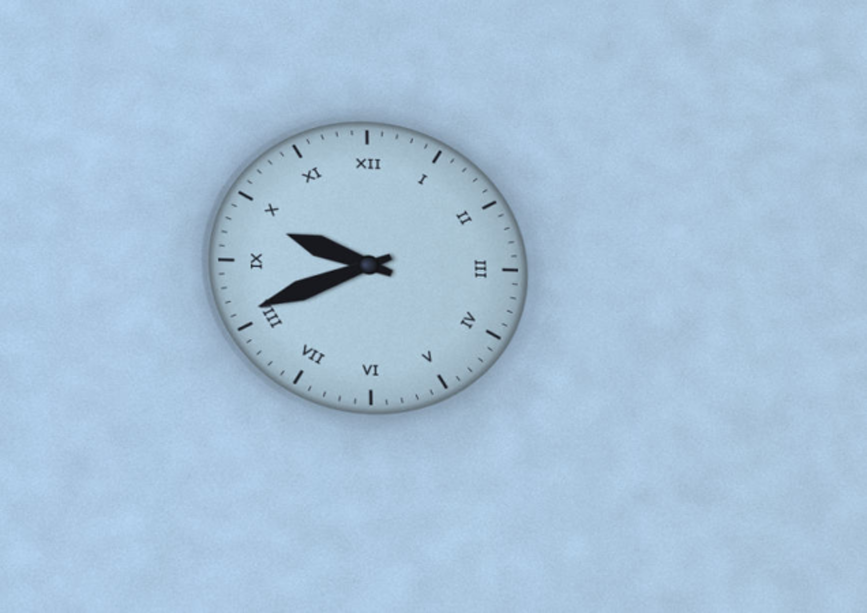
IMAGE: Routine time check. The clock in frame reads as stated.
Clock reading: 9:41
